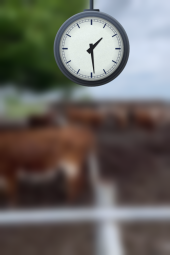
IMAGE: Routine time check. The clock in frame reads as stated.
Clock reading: 1:29
